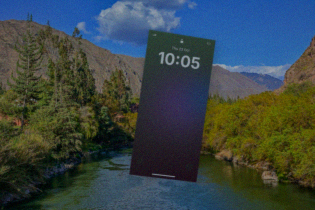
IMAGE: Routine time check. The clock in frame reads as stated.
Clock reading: 10:05
